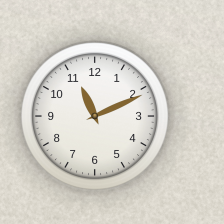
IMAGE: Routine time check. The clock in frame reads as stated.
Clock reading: 11:11
